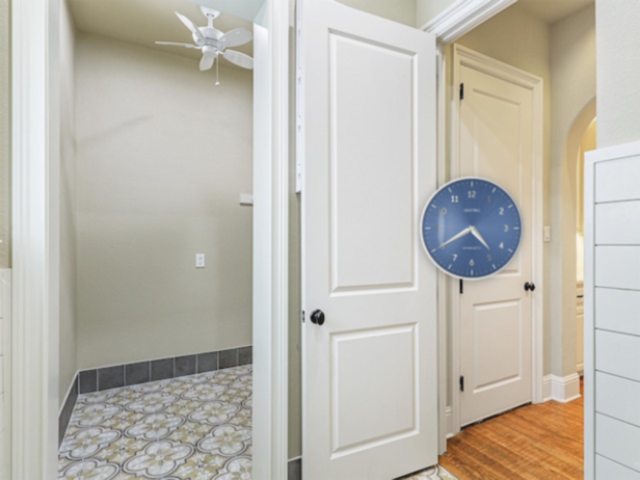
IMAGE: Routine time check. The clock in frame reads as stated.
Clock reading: 4:40
